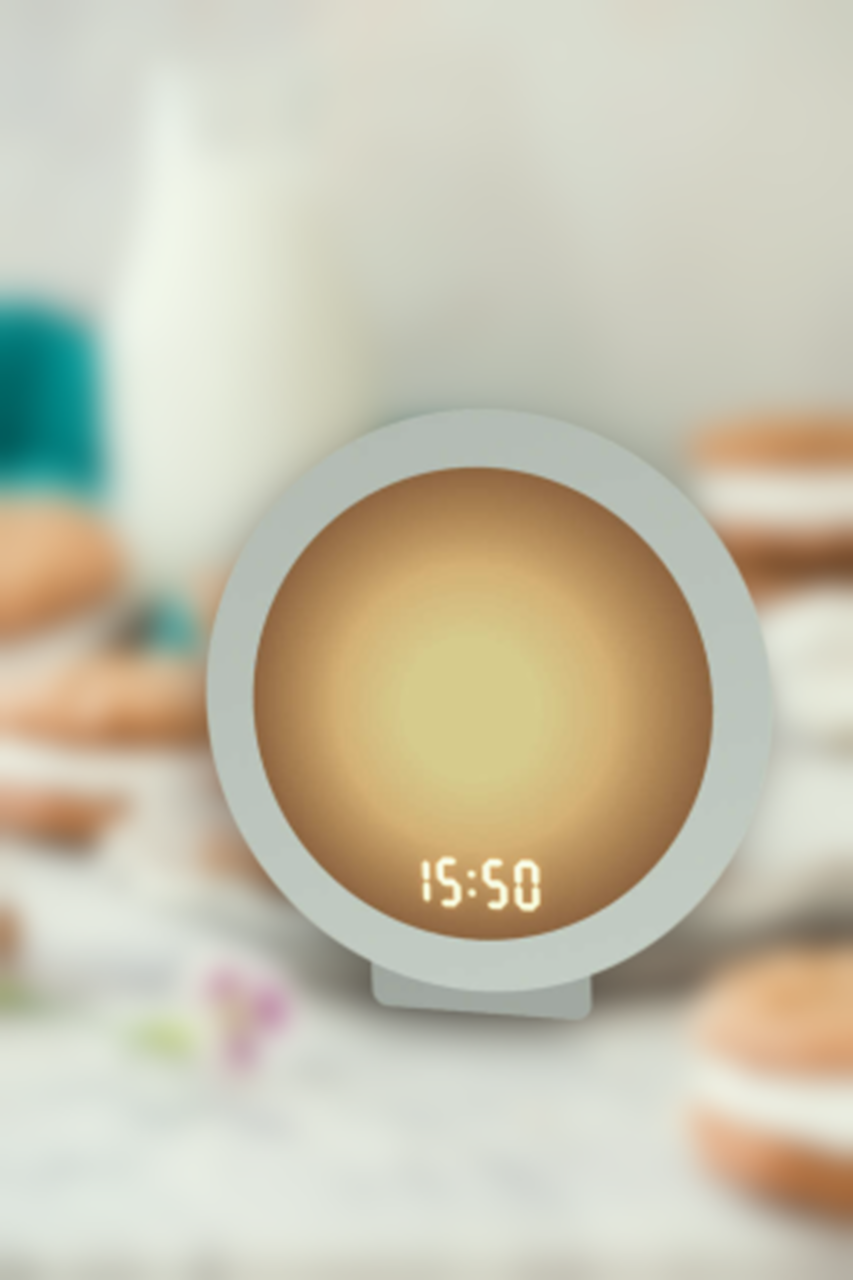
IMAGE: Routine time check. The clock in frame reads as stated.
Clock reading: 15:50
